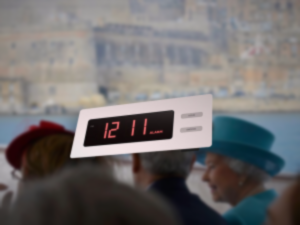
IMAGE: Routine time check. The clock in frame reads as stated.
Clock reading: 12:11
